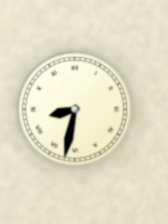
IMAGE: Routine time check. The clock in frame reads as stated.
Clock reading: 8:32
